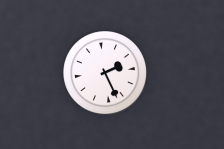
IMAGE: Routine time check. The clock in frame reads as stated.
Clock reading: 2:27
